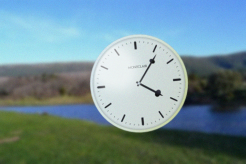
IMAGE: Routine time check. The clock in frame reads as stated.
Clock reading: 4:06
